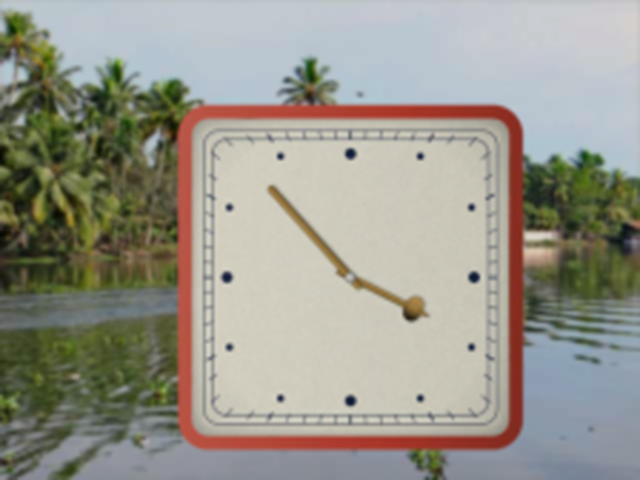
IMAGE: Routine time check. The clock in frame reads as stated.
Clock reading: 3:53
